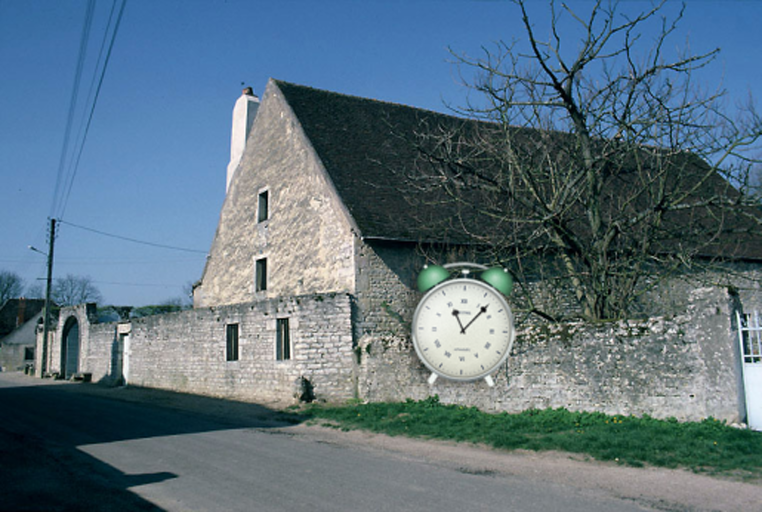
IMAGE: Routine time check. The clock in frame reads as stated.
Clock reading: 11:07
